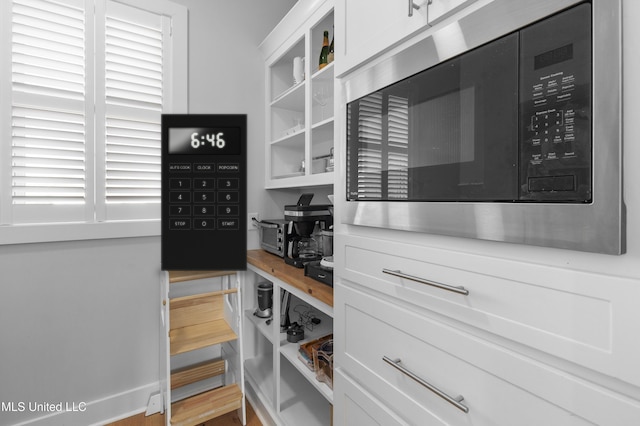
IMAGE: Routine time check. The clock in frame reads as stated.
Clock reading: 6:46
